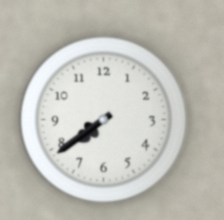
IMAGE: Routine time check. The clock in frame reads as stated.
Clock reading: 7:39
